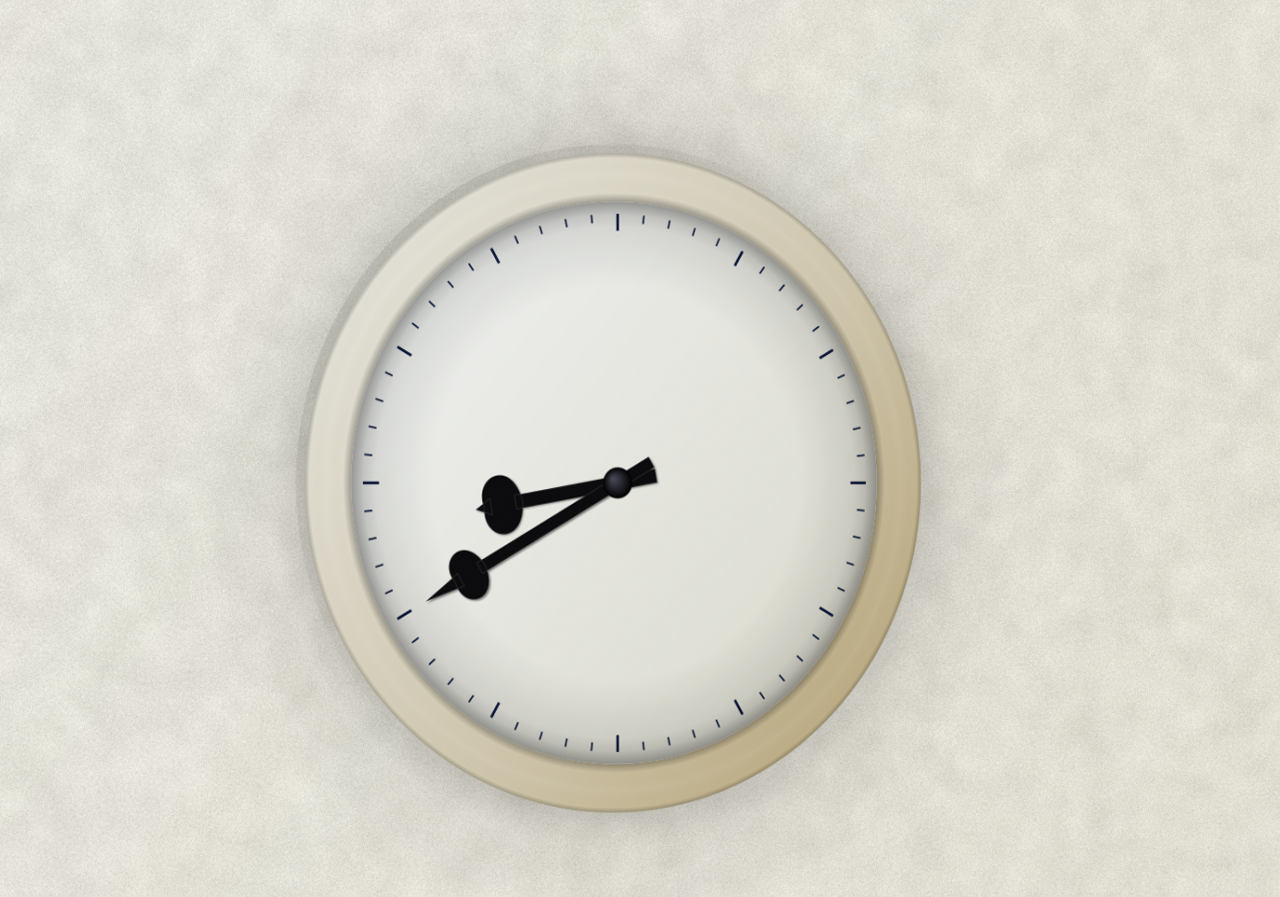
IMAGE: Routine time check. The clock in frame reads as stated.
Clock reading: 8:40
